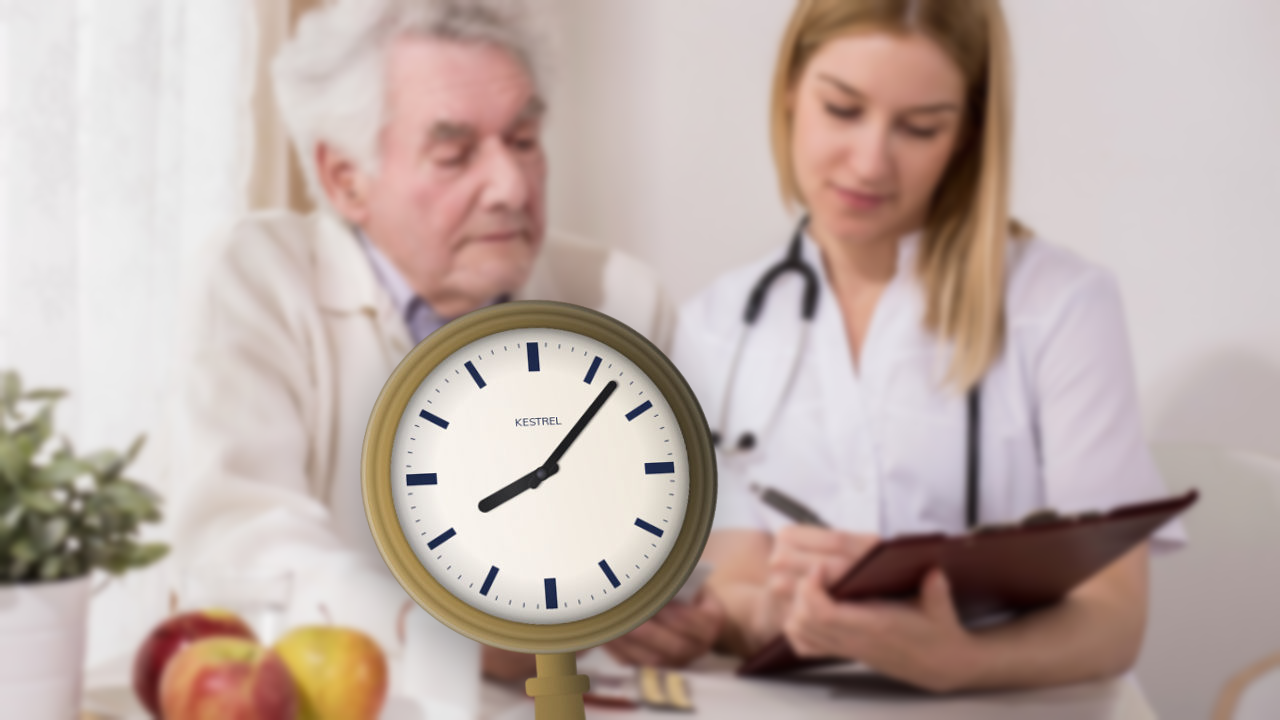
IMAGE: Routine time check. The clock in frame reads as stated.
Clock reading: 8:07
